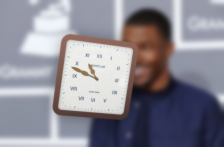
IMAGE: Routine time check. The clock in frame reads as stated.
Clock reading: 10:48
